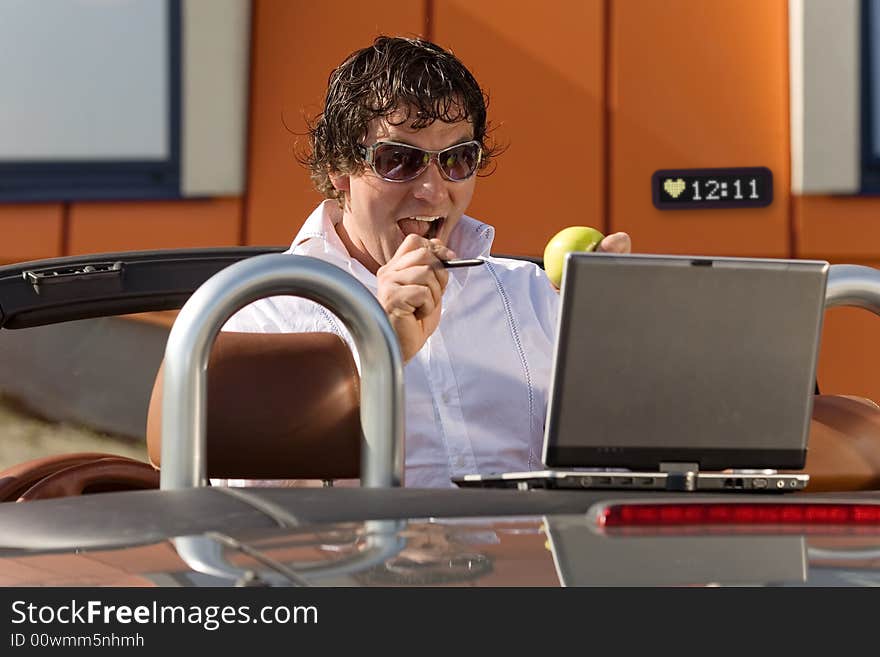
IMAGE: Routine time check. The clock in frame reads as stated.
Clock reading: 12:11
